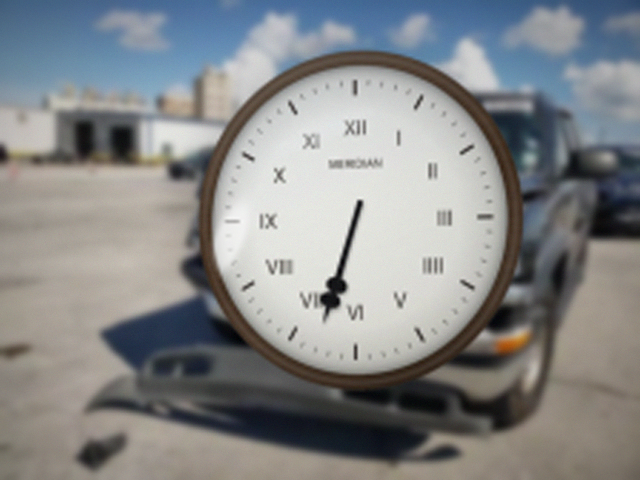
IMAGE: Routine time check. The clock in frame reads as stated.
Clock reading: 6:33
